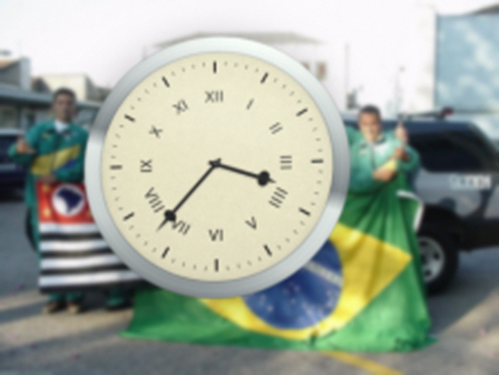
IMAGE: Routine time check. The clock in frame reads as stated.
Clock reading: 3:37
